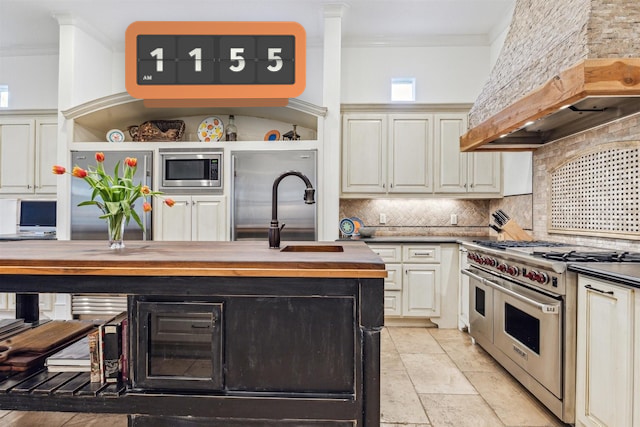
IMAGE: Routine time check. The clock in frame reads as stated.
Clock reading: 11:55
